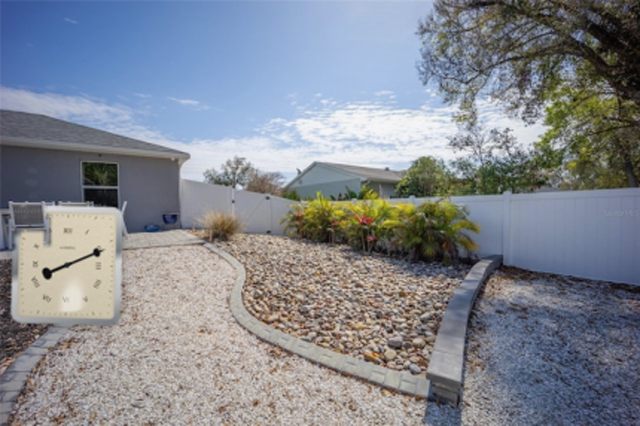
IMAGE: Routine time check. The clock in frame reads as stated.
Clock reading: 8:11
